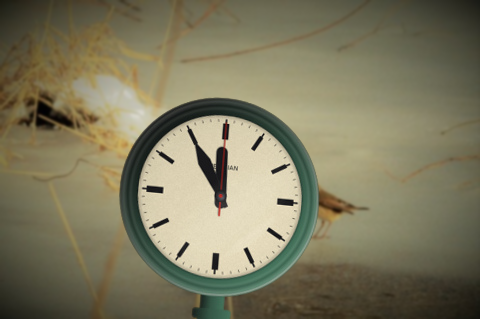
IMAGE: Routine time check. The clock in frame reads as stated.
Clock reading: 11:55:00
